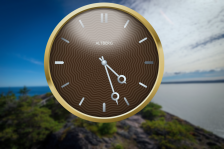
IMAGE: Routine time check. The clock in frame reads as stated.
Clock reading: 4:27
